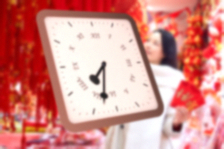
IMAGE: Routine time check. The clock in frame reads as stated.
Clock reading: 7:33
